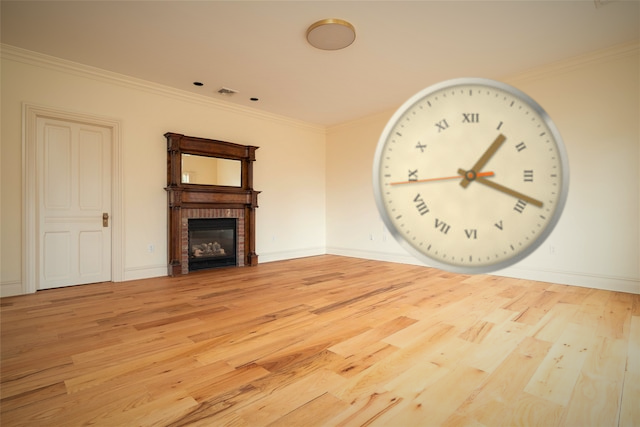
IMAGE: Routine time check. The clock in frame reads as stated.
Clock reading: 1:18:44
